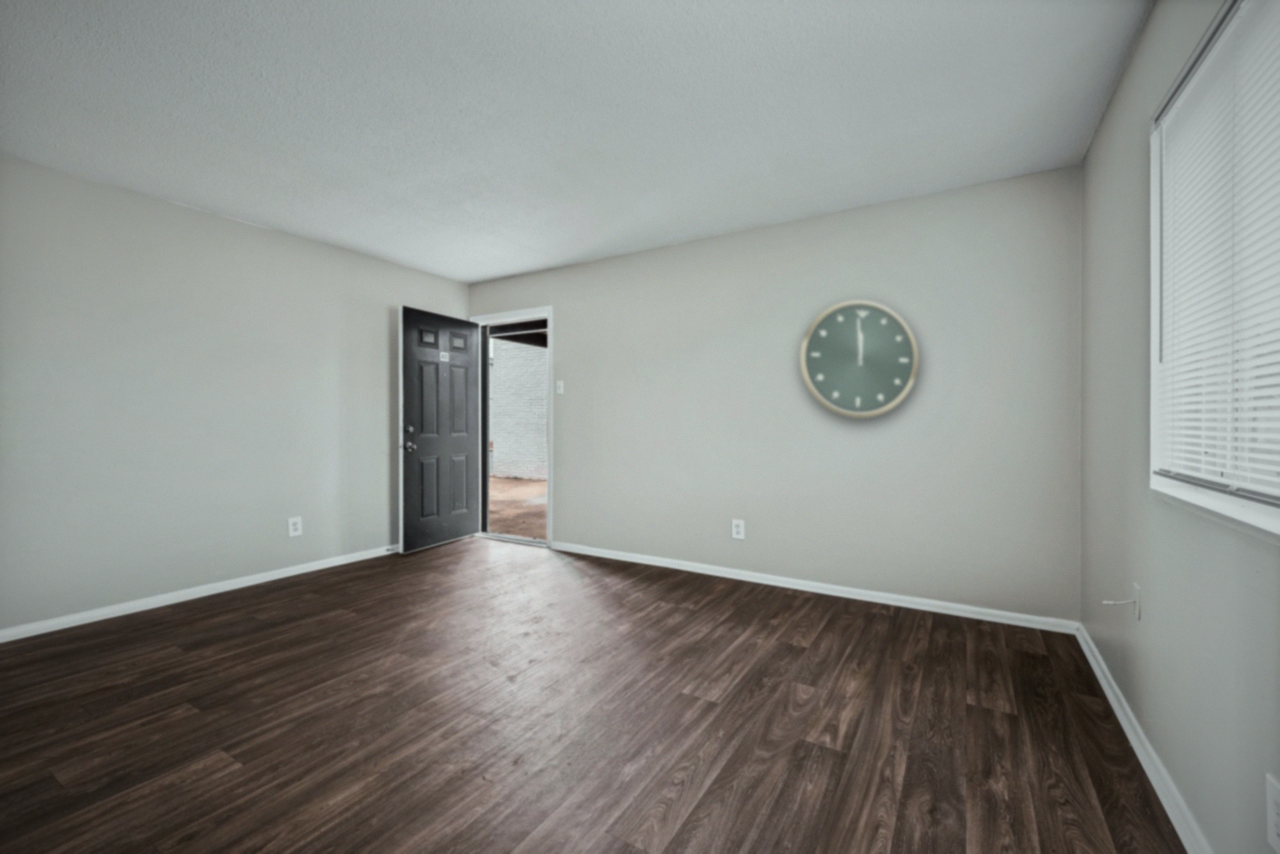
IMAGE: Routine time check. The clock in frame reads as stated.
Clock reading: 11:59
